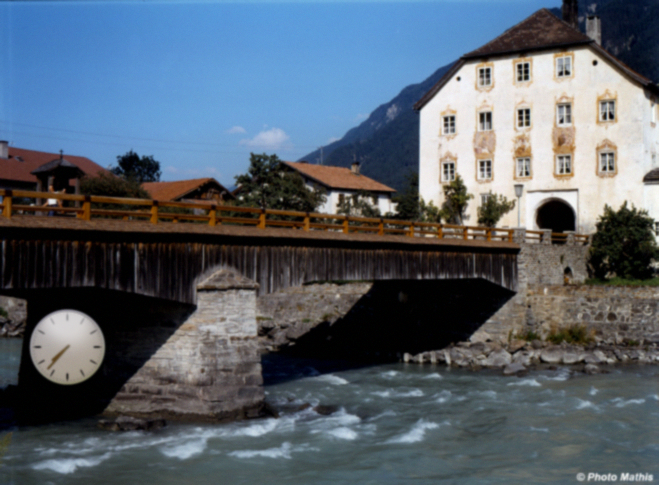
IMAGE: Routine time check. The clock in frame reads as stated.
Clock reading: 7:37
